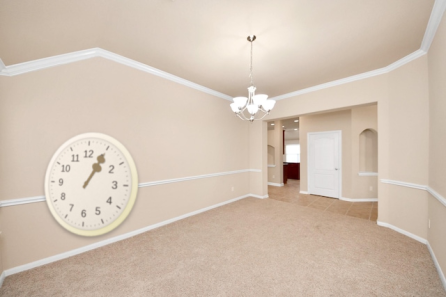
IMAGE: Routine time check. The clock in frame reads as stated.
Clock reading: 1:05
